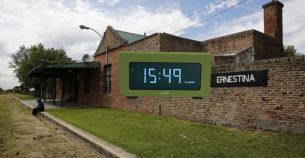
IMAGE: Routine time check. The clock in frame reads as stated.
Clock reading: 15:49
